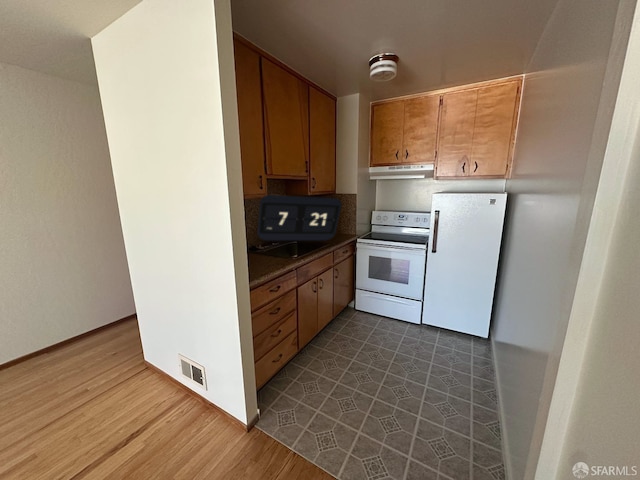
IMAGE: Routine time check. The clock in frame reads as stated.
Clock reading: 7:21
